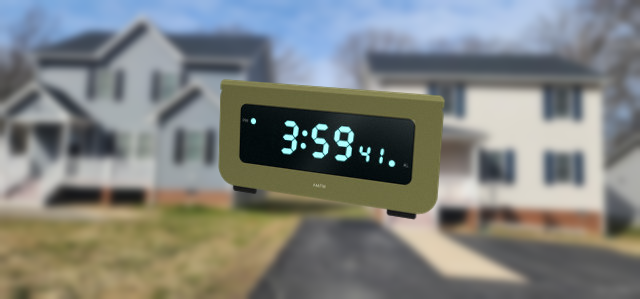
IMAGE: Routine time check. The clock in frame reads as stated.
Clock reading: 3:59:41
